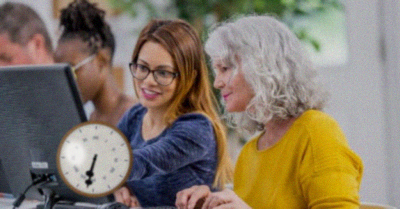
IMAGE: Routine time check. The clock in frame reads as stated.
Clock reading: 6:32
